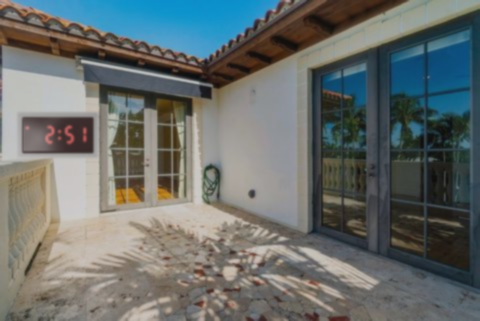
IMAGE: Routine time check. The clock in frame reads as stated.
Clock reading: 2:51
